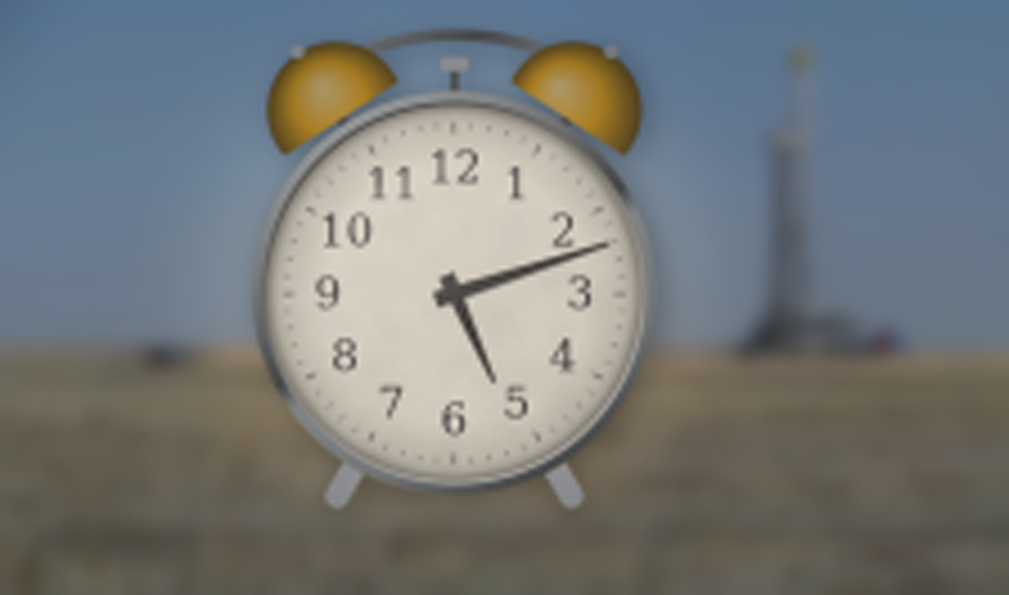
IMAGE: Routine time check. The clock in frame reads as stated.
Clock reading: 5:12
